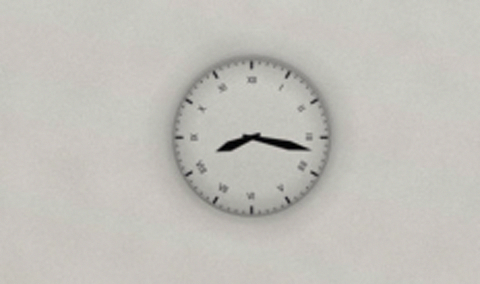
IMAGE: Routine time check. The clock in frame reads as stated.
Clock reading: 8:17
